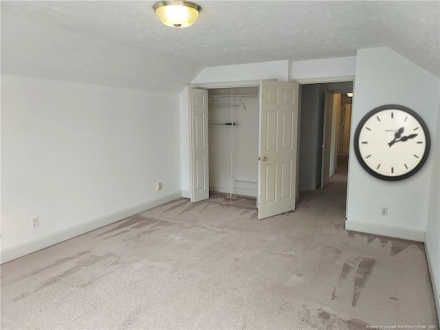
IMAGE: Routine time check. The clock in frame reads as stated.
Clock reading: 1:12
